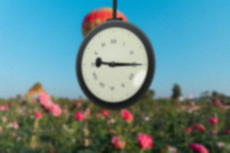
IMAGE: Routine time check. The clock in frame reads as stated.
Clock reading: 9:15
